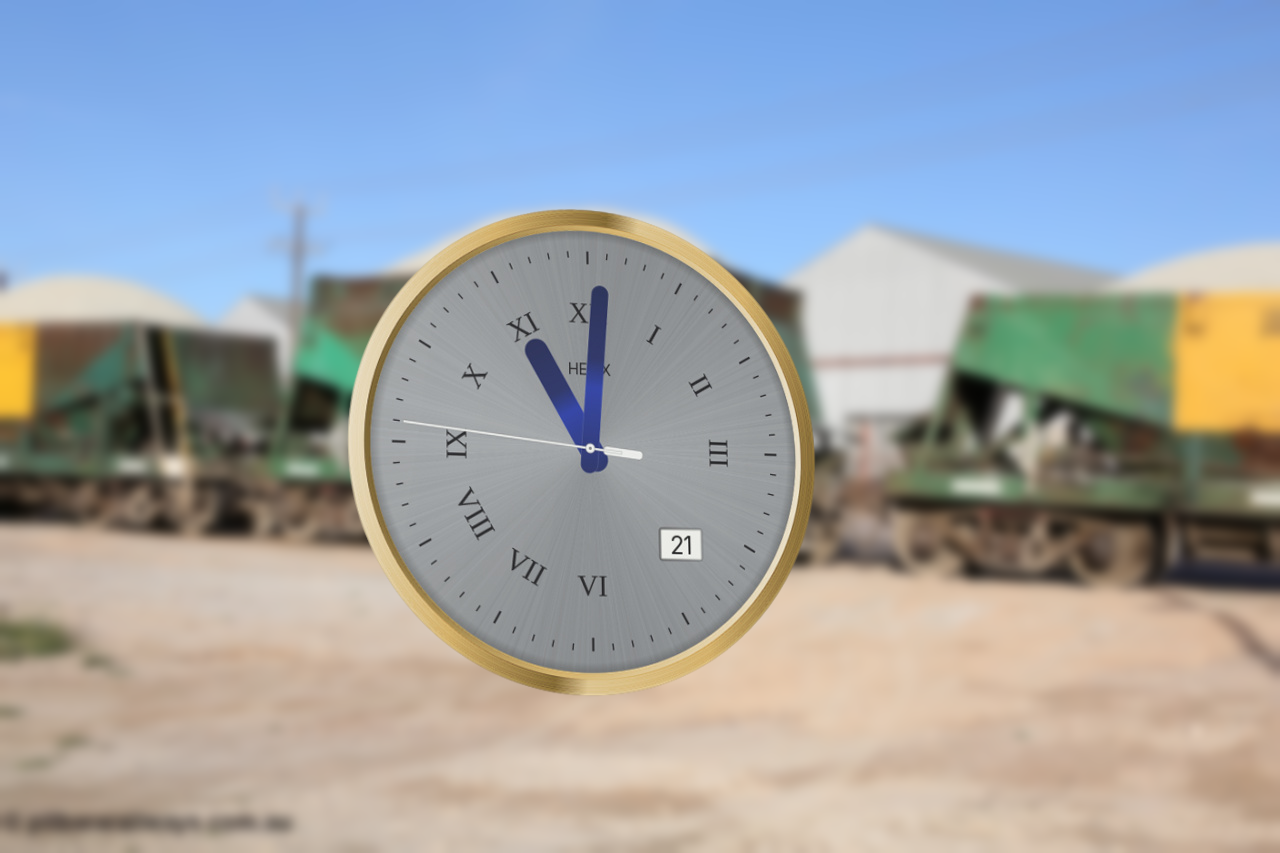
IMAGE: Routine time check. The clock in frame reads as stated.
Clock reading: 11:00:46
